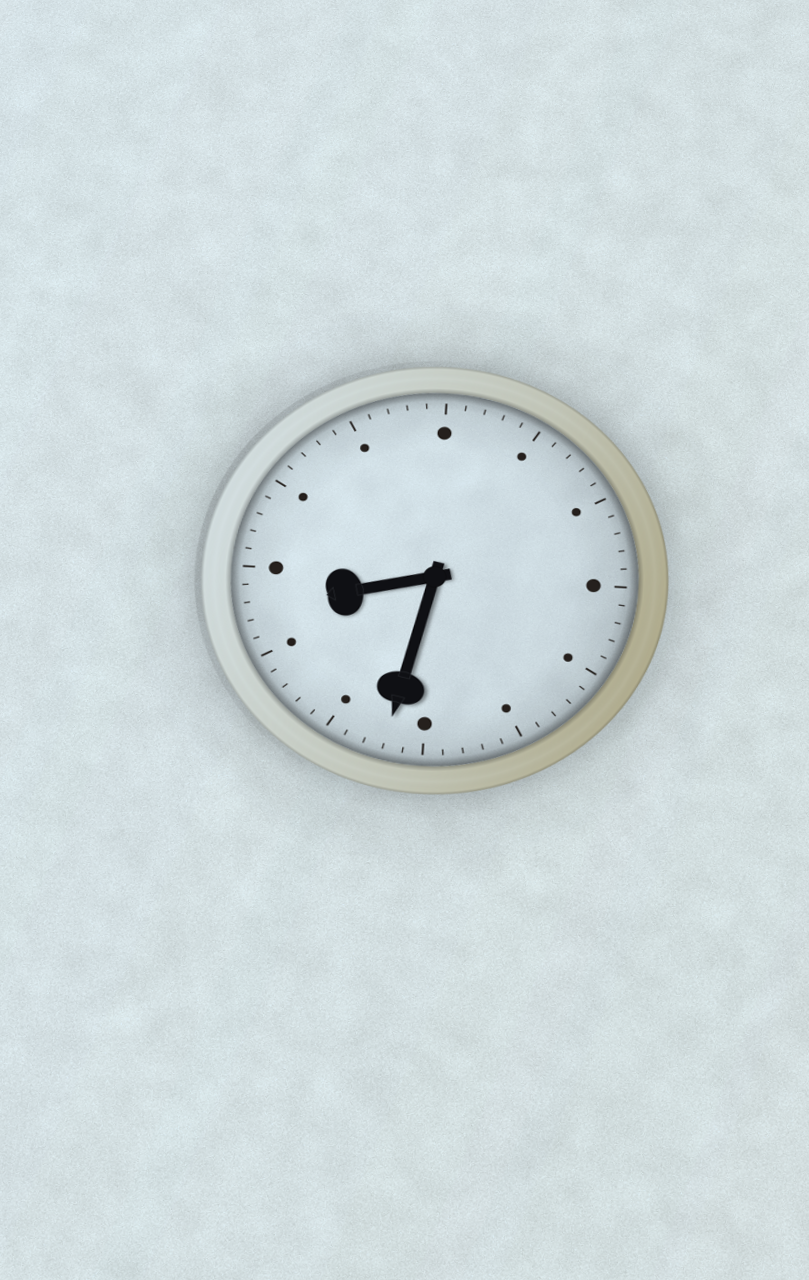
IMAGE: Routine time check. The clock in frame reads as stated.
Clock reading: 8:32
